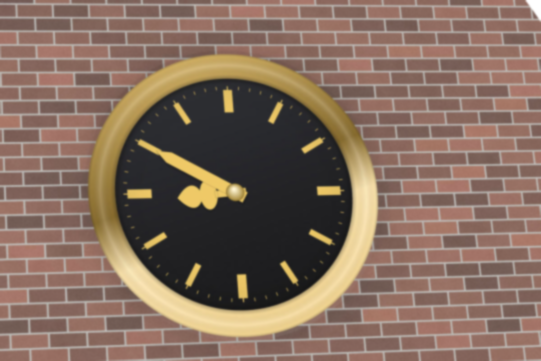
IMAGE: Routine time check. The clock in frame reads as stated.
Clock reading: 8:50
